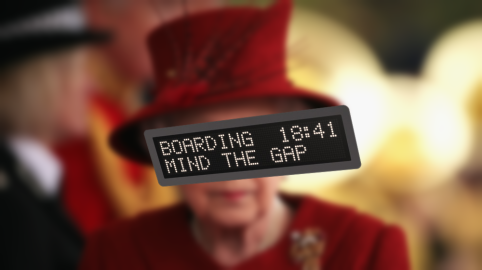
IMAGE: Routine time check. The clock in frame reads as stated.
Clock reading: 18:41
